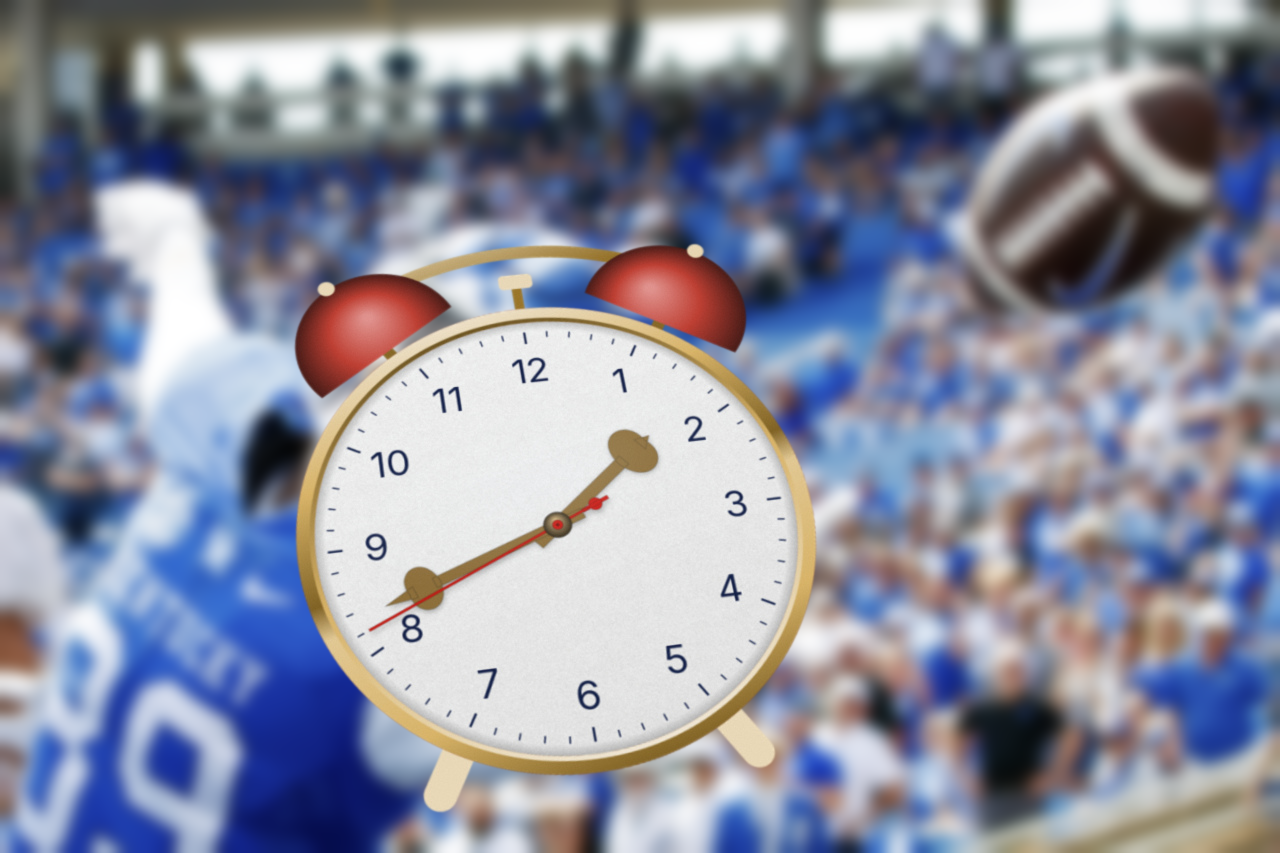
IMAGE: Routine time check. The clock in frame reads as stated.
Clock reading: 1:41:41
